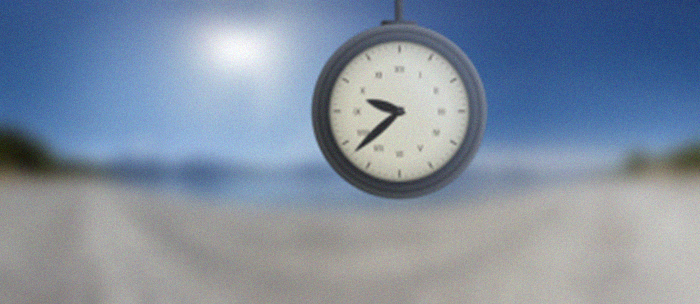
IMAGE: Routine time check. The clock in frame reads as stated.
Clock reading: 9:38
